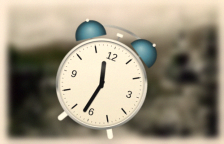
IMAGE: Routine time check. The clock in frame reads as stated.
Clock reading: 11:32
